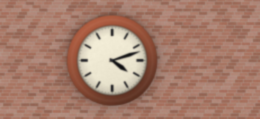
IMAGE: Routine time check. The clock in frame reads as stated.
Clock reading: 4:12
